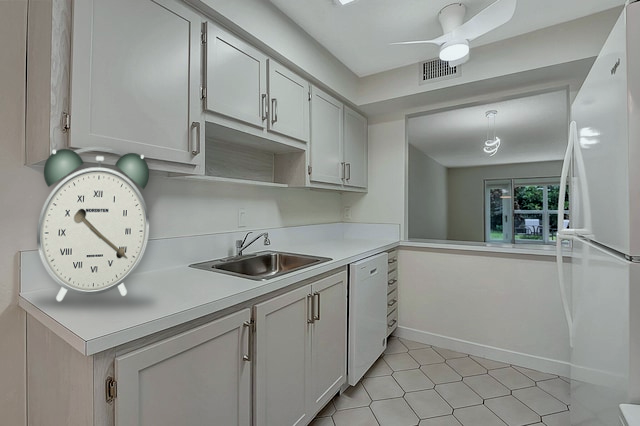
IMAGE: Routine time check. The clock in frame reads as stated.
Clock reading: 10:21
